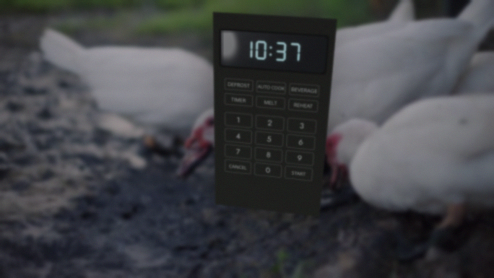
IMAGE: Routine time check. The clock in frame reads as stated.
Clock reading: 10:37
